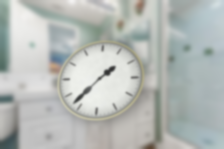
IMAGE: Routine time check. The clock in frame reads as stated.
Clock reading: 1:37
